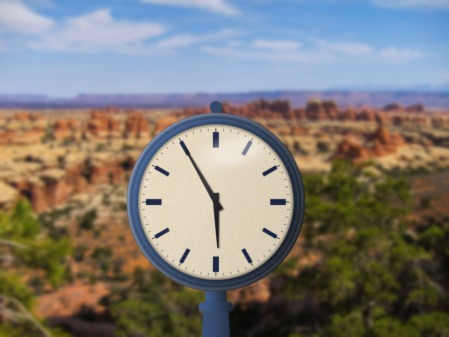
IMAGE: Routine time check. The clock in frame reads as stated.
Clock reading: 5:55
